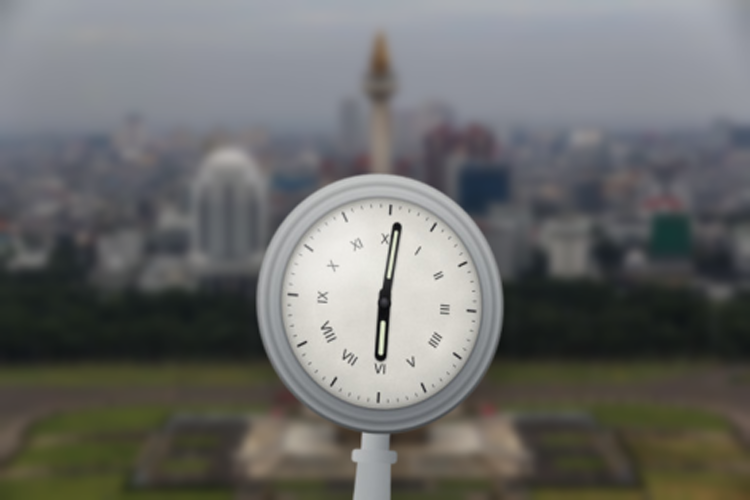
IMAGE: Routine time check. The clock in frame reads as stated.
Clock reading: 6:01
